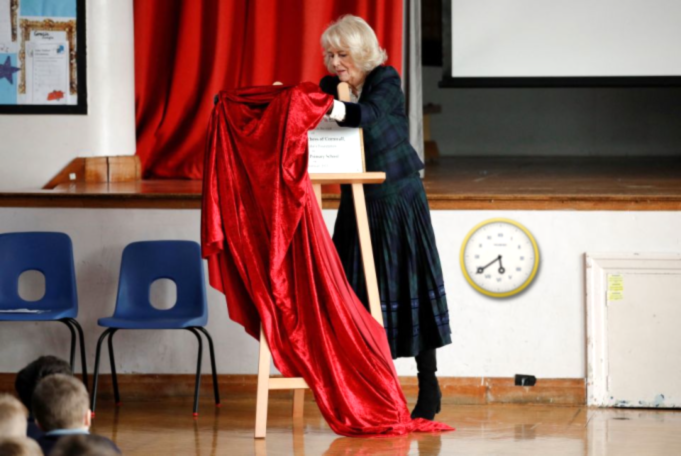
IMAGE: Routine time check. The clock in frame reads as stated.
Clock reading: 5:39
